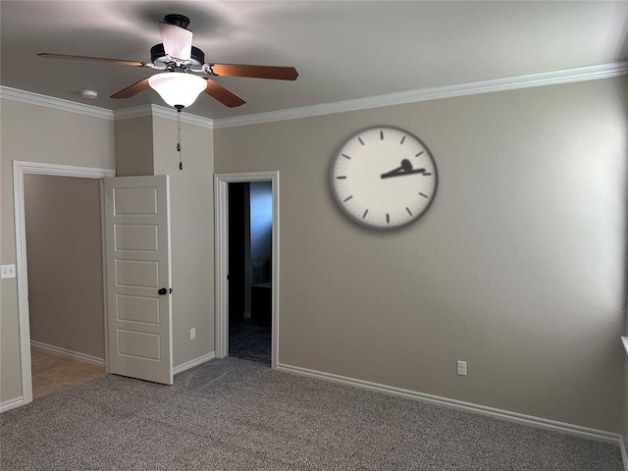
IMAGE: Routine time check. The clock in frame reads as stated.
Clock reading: 2:14
